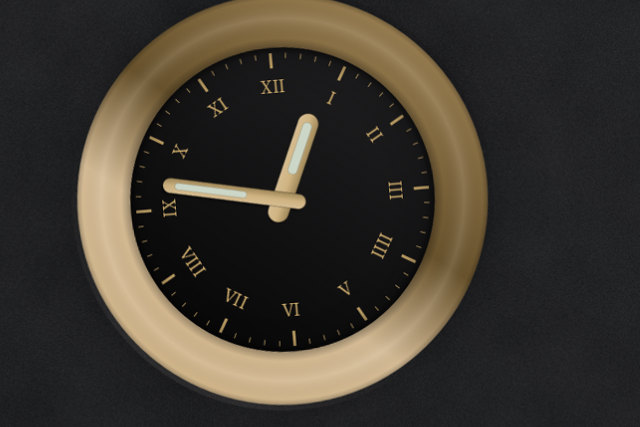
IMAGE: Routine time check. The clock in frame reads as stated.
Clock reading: 12:47
